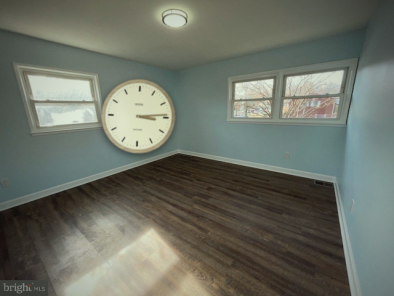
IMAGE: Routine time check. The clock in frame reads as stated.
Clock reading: 3:14
